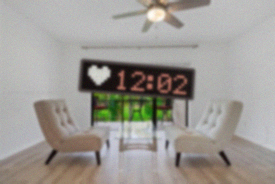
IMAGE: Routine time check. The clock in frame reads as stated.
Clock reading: 12:02
